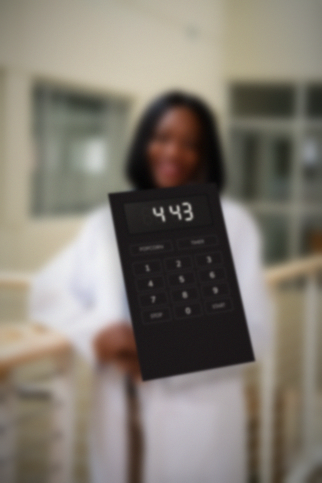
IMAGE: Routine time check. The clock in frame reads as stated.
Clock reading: 4:43
